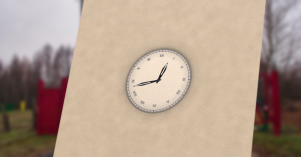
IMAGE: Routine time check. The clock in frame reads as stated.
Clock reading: 12:43
